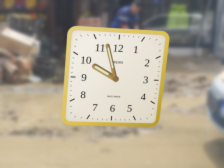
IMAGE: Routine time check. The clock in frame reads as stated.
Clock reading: 9:57
